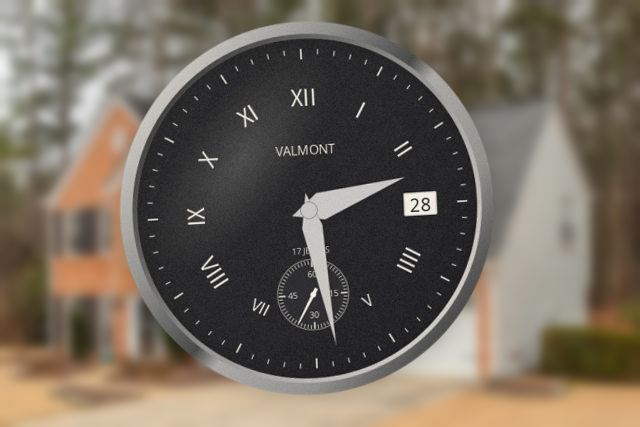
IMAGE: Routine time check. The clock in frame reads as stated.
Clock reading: 2:28:35
